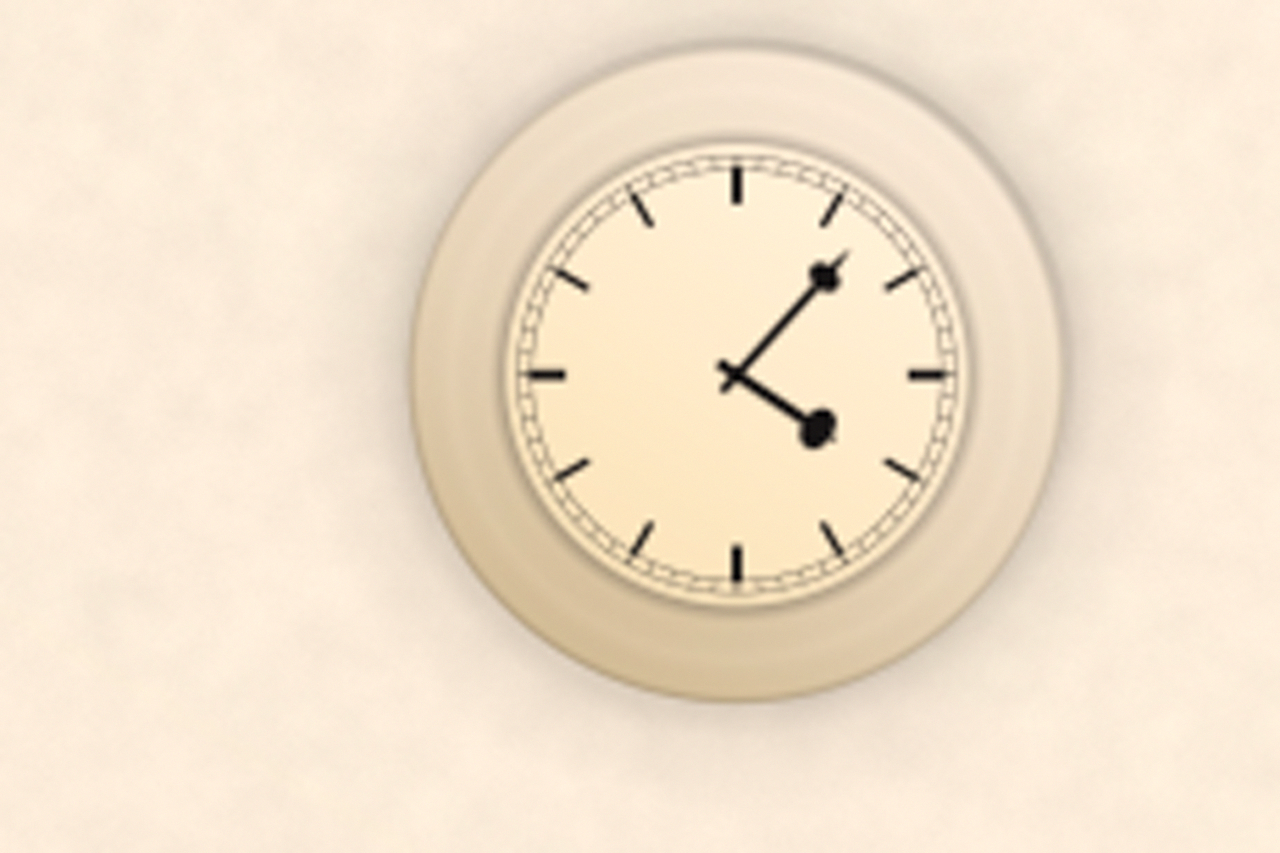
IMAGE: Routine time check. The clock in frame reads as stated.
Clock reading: 4:07
